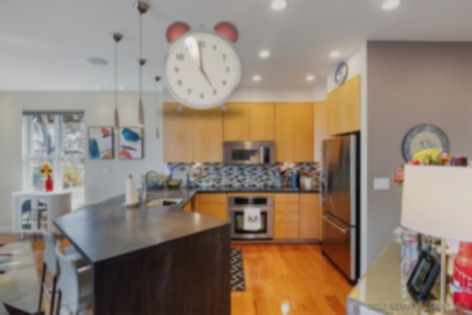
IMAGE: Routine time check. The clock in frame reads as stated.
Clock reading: 4:59
